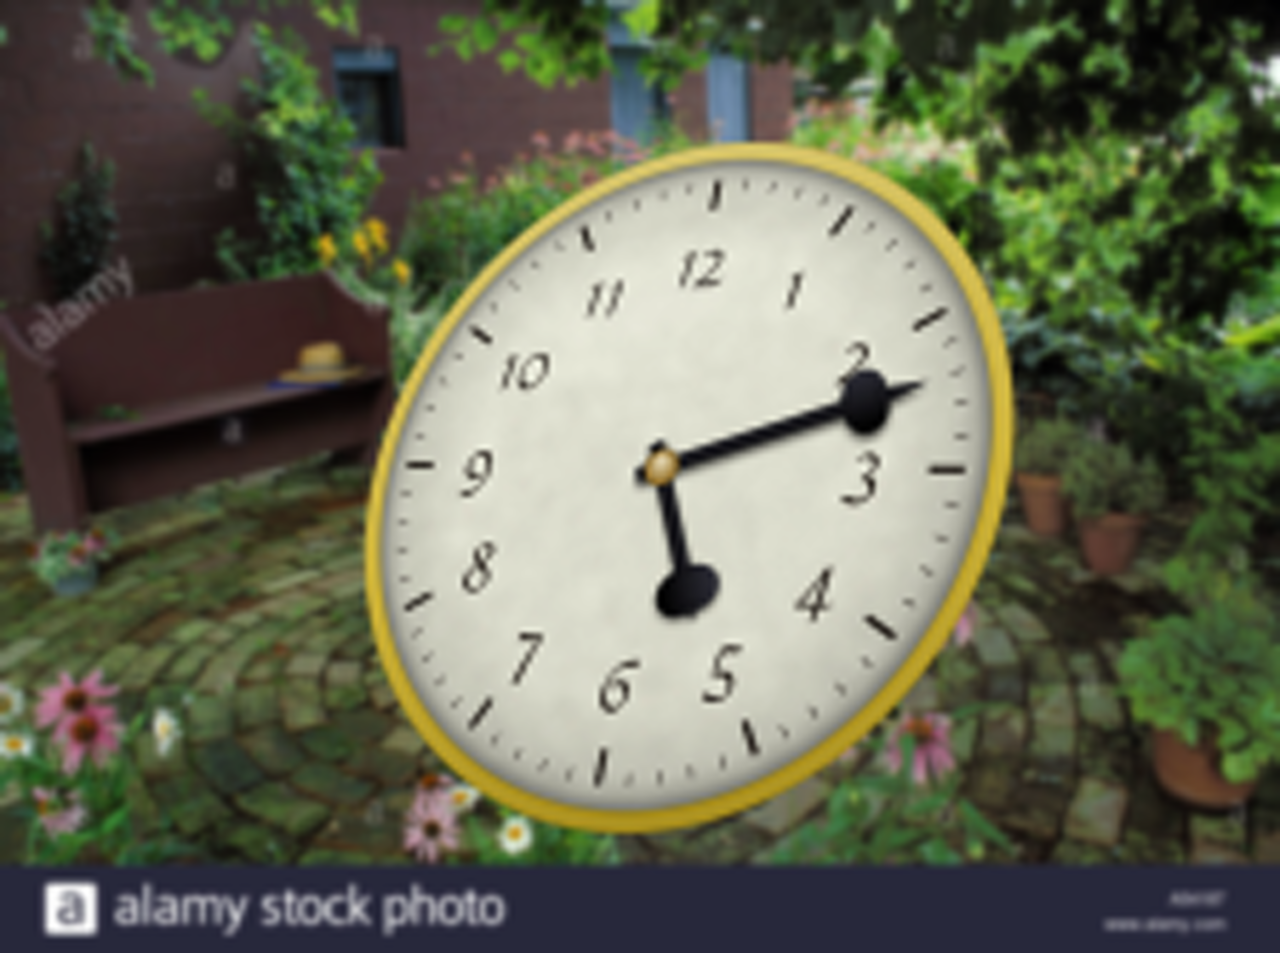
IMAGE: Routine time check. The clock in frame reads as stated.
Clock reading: 5:12
